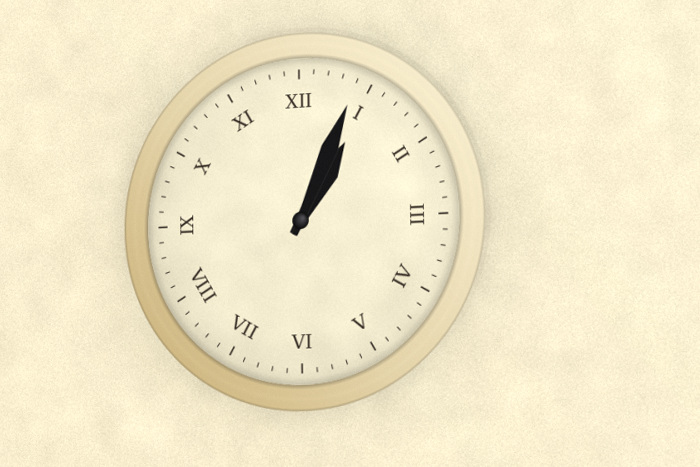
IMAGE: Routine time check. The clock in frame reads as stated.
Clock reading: 1:04
